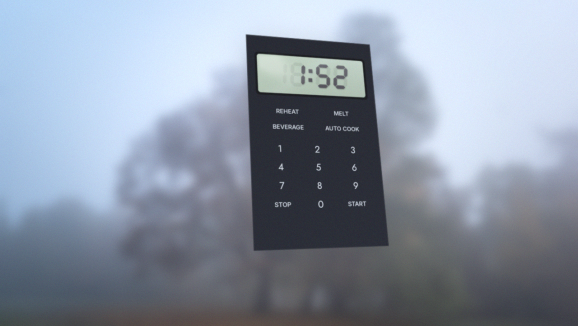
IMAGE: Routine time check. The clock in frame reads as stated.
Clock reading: 1:52
